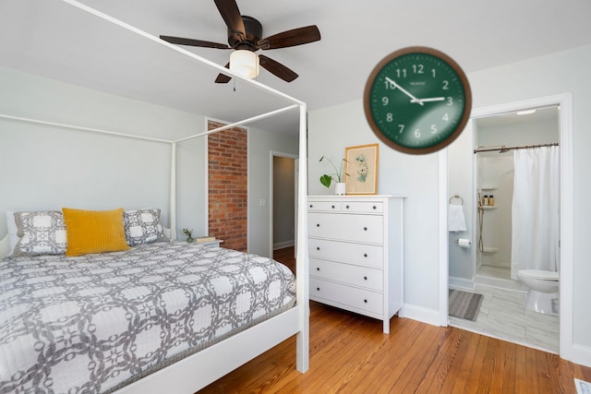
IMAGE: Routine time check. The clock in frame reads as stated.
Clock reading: 2:51
